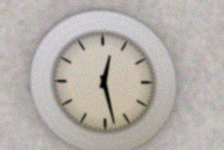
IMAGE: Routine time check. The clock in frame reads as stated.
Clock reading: 12:28
